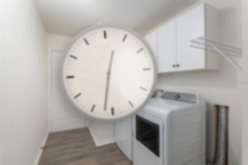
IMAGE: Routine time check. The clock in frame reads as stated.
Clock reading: 12:32
